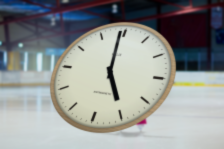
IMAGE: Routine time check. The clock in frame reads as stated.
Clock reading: 4:59
